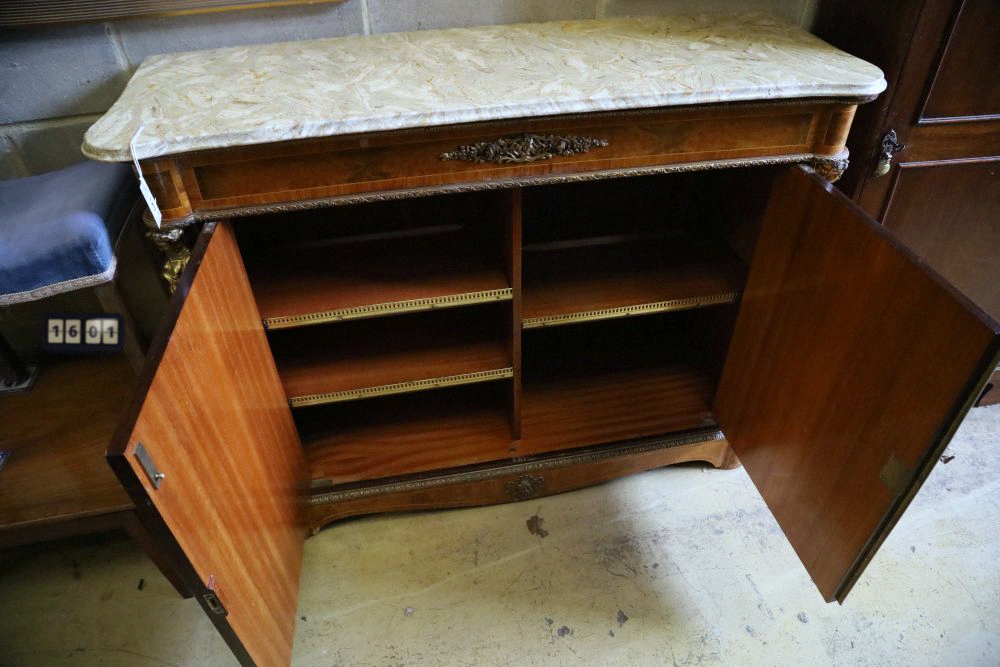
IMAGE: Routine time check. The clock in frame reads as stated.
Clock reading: 16:01
